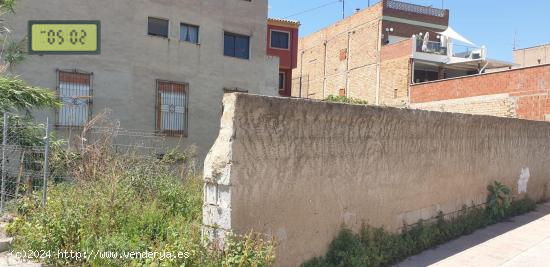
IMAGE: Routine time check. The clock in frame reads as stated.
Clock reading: 5:02
